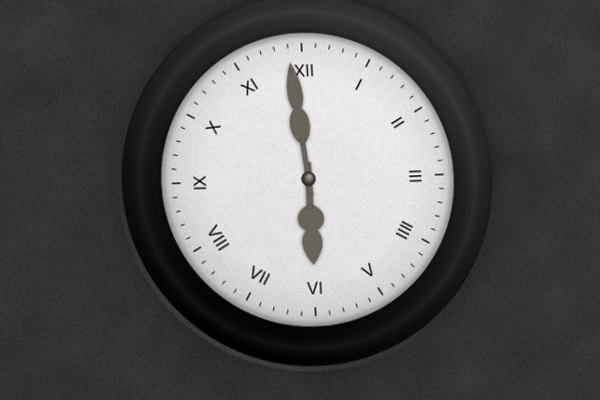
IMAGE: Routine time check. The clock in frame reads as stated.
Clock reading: 5:59
